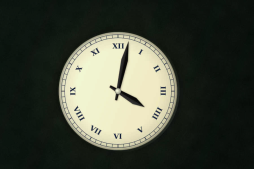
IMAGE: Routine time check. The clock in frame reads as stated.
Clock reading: 4:02
